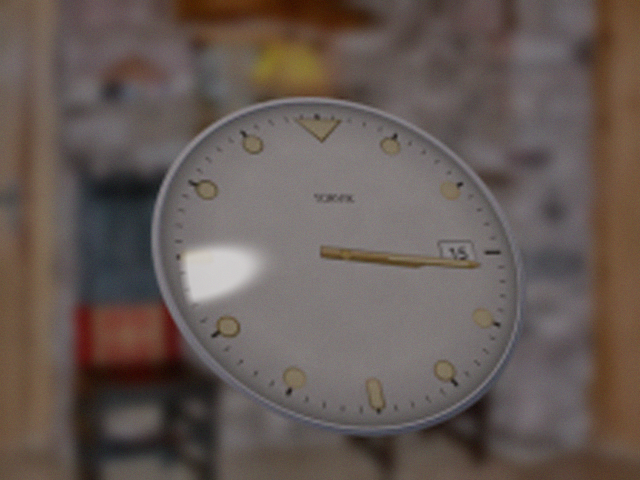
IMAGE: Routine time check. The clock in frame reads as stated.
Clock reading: 3:16
